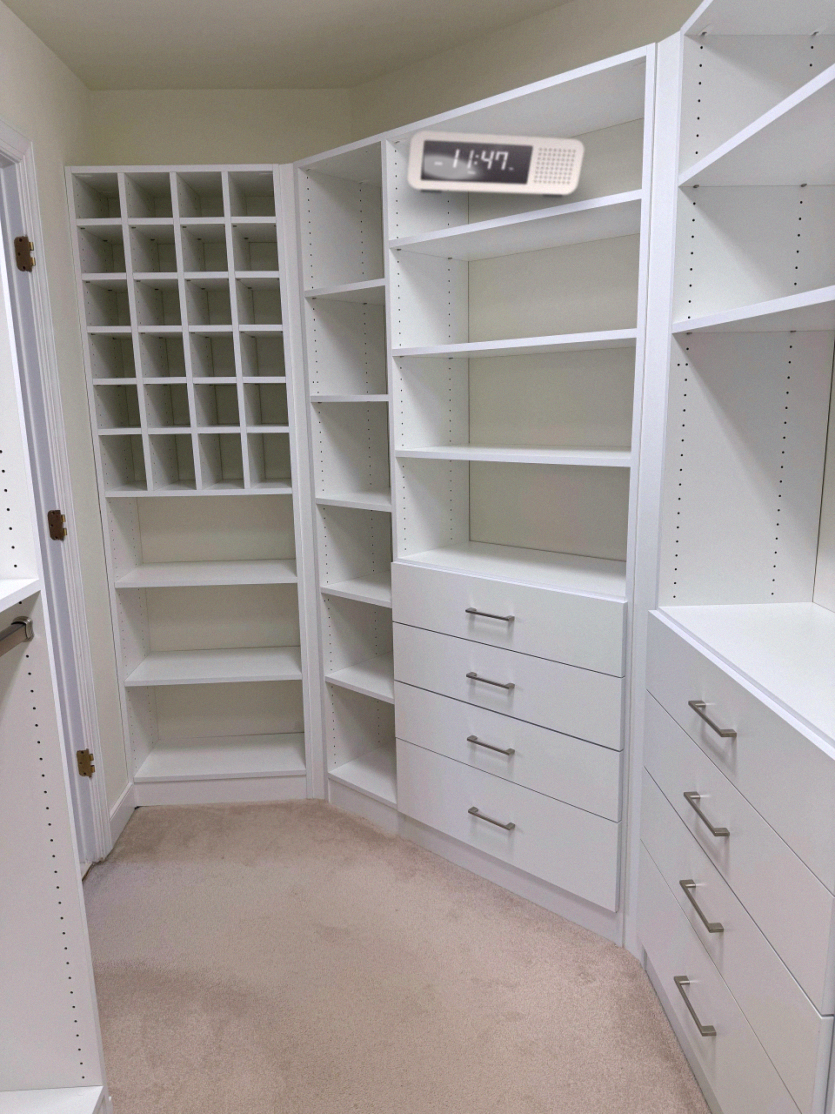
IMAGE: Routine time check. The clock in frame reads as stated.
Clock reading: 11:47
